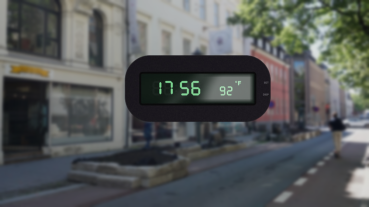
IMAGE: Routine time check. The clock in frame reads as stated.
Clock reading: 17:56
